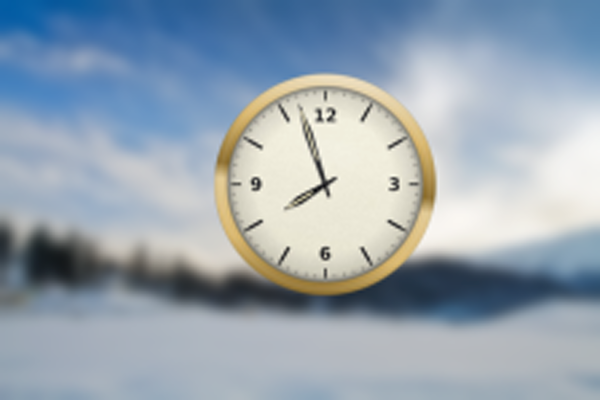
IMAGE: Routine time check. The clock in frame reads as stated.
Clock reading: 7:57
